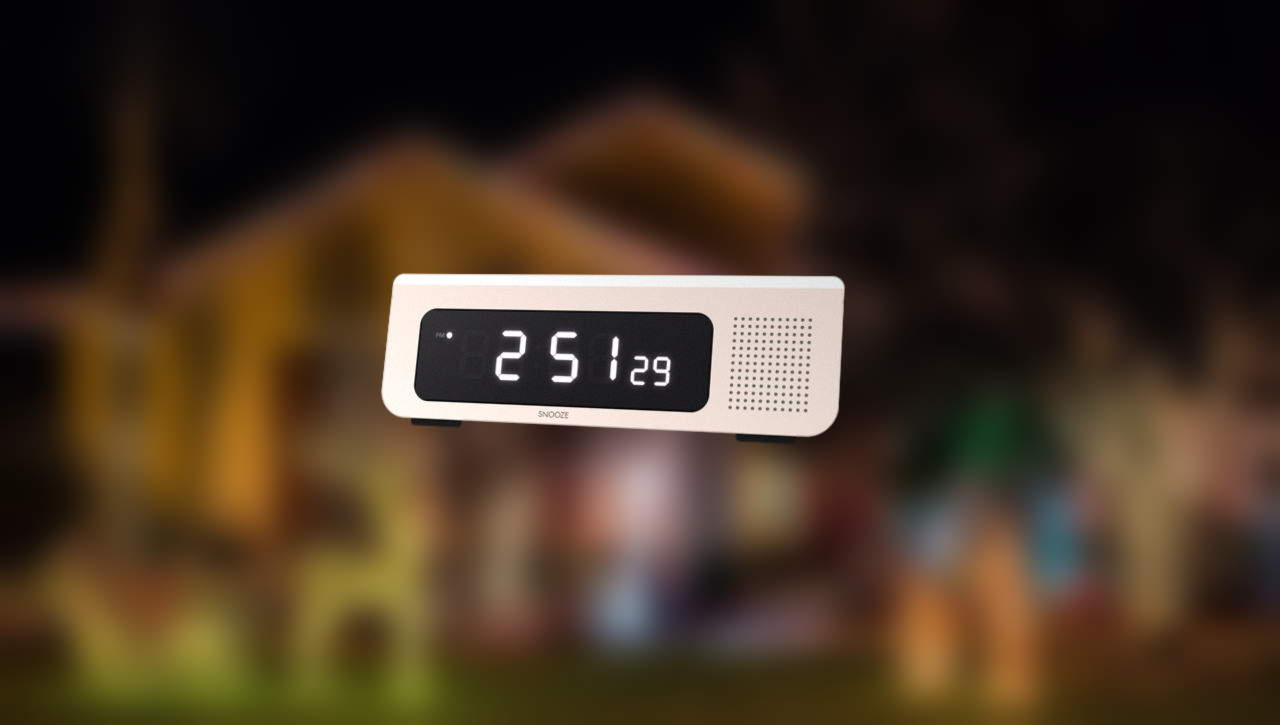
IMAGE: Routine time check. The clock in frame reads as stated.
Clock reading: 2:51:29
